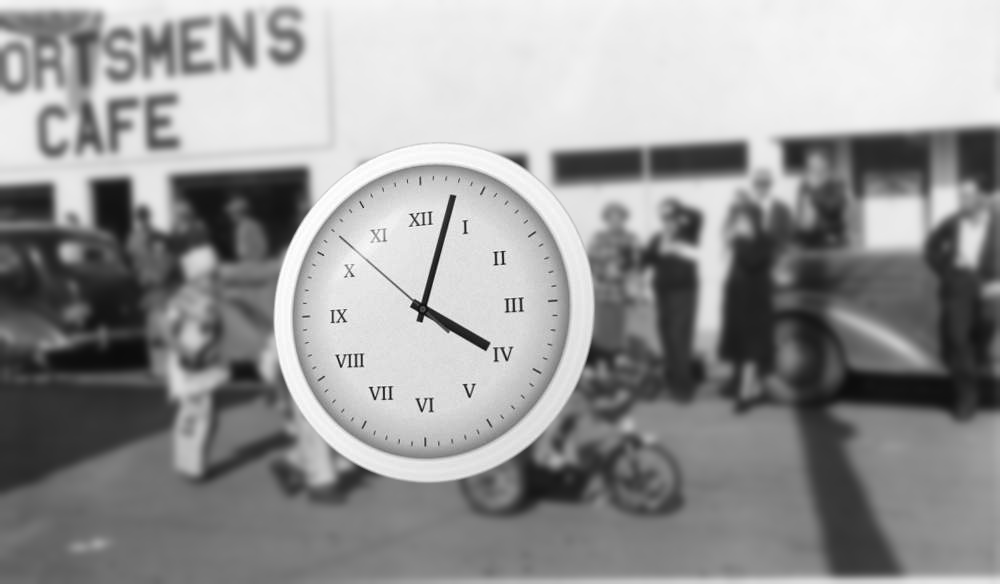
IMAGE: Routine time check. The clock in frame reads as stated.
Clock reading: 4:02:52
